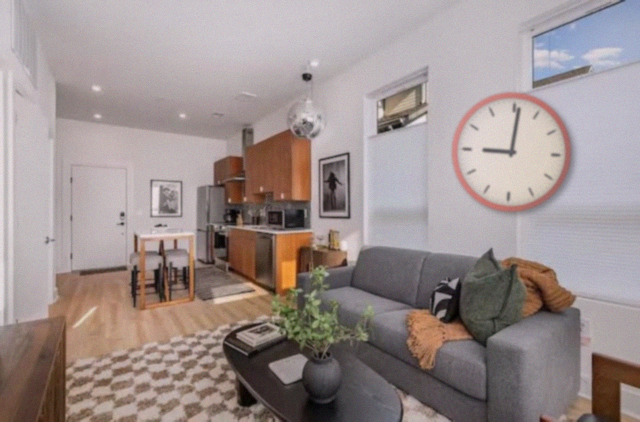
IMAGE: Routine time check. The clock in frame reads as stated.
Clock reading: 9:01
